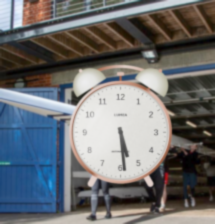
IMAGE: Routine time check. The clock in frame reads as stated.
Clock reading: 5:29
